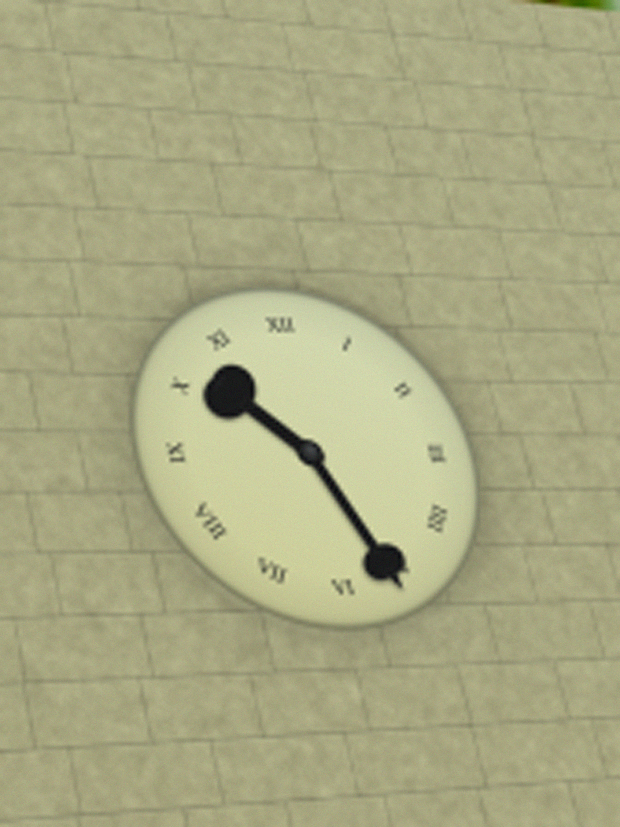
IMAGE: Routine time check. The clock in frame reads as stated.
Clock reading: 10:26
